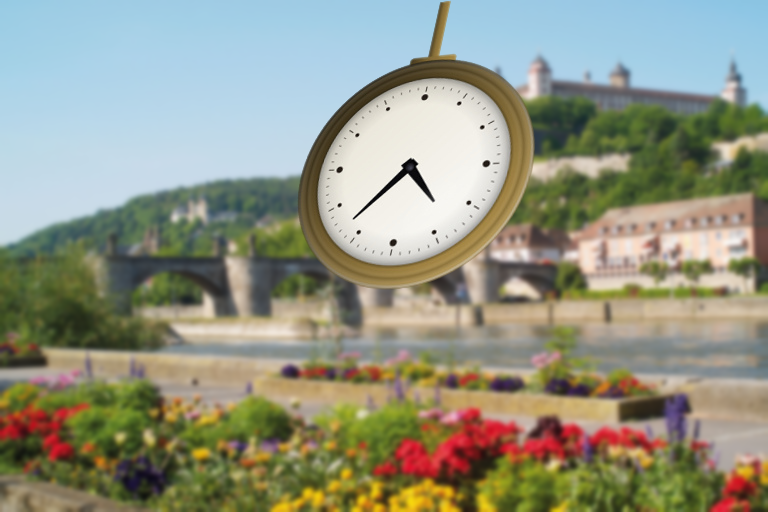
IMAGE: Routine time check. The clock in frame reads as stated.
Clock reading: 4:37
